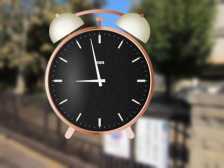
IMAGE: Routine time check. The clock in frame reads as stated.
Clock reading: 8:58
